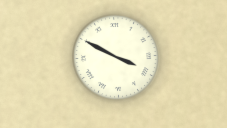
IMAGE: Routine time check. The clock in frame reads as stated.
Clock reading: 3:50
